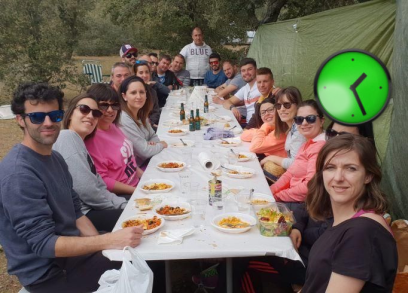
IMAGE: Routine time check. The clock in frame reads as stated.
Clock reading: 1:26
